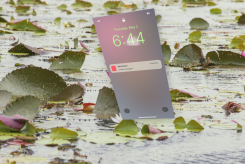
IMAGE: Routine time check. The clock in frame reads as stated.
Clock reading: 6:44
